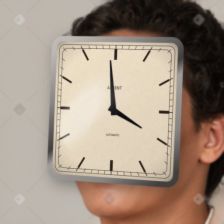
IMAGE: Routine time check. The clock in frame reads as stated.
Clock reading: 3:59
